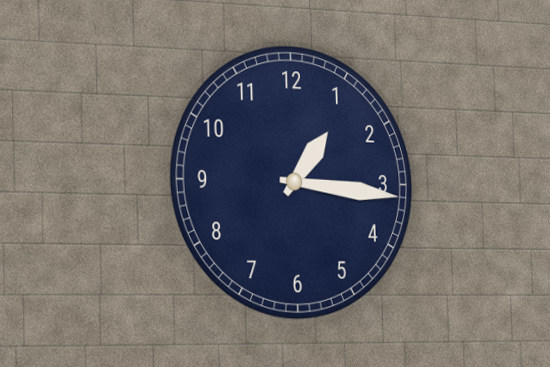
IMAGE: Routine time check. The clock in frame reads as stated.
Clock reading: 1:16
